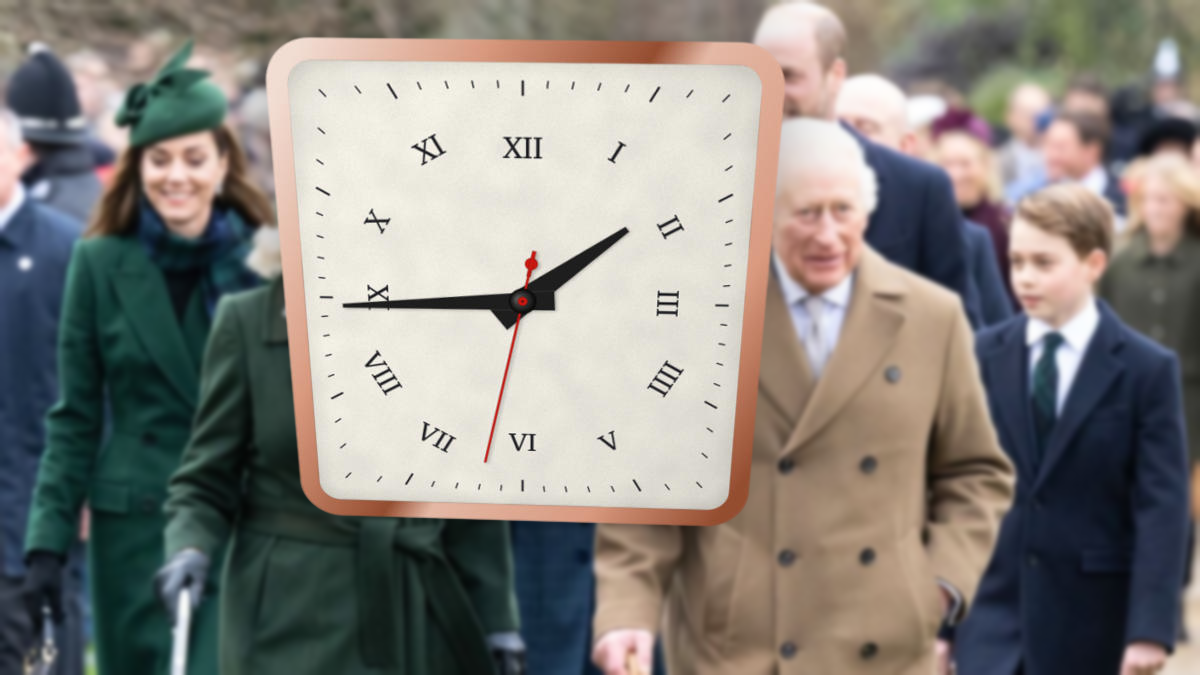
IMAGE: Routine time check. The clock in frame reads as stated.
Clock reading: 1:44:32
